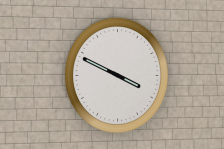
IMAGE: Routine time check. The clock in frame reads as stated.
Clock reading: 3:49
